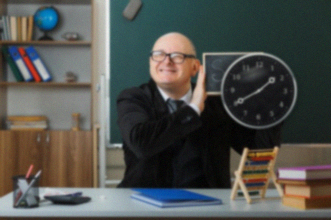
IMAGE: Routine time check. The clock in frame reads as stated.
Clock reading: 1:40
